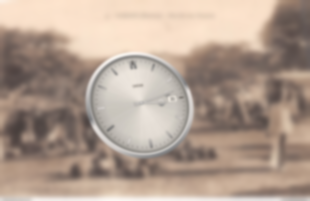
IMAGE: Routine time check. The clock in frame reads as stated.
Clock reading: 3:13
